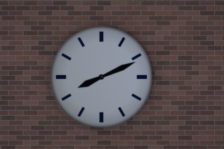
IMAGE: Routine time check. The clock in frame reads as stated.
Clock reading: 8:11
